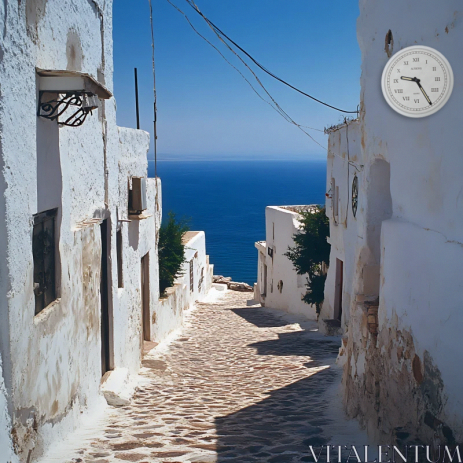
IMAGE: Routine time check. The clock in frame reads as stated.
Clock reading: 9:25
